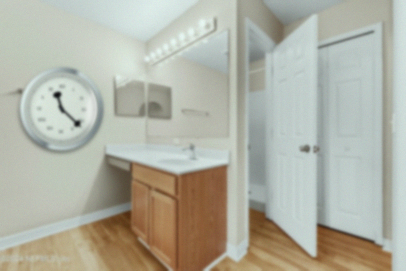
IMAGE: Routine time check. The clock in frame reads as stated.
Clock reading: 11:22
